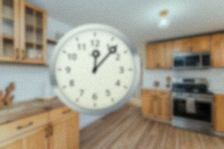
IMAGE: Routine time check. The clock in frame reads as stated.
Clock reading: 12:07
